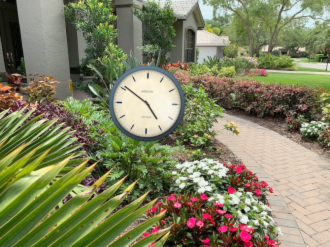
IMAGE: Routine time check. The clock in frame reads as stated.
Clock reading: 4:51
